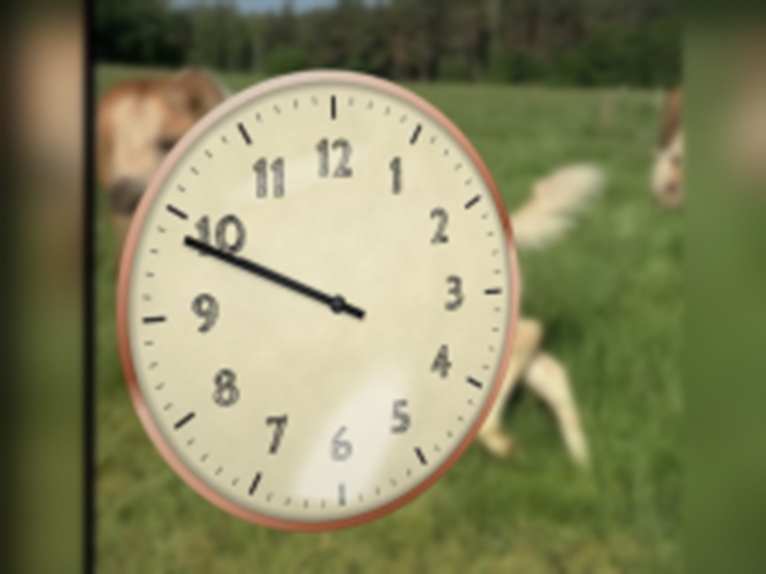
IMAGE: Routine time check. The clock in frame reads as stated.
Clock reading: 9:49
